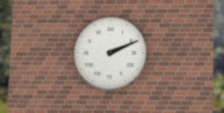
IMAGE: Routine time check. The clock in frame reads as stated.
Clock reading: 2:11
